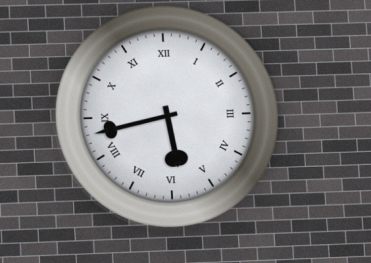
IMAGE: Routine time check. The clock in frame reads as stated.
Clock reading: 5:43
